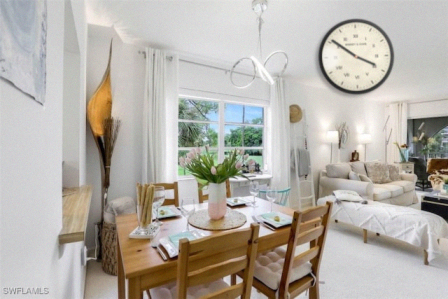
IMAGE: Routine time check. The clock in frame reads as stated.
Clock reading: 3:51
